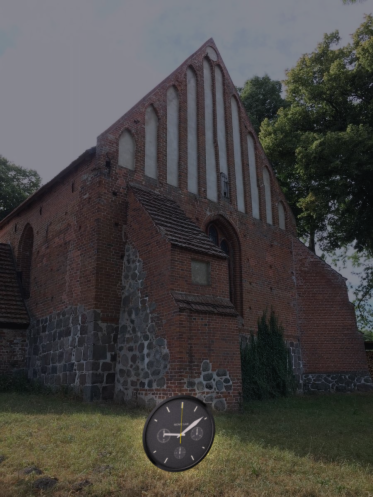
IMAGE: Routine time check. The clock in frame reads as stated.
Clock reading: 9:09
